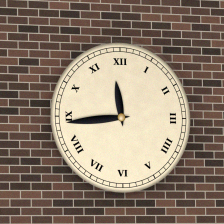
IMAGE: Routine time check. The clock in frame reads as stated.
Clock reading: 11:44
